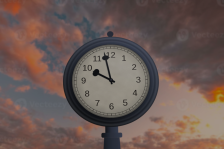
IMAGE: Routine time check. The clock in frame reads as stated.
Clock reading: 9:58
